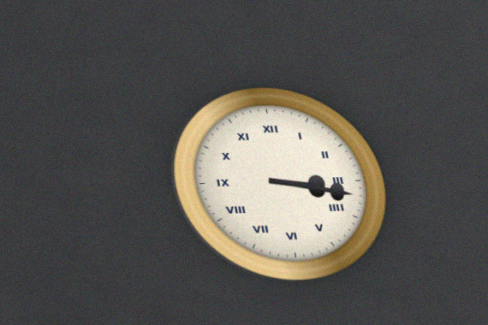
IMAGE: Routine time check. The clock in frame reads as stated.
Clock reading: 3:17
